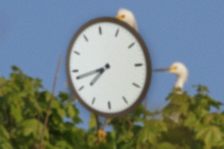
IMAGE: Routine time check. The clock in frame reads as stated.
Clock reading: 7:43
